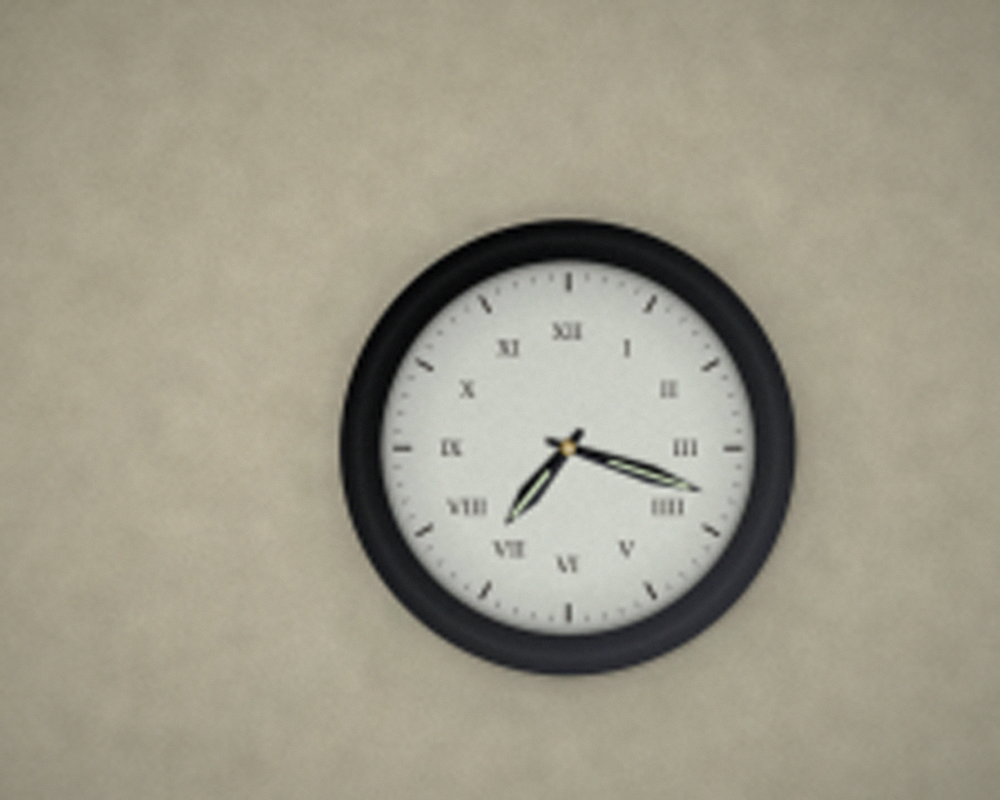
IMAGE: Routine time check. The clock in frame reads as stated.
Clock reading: 7:18
